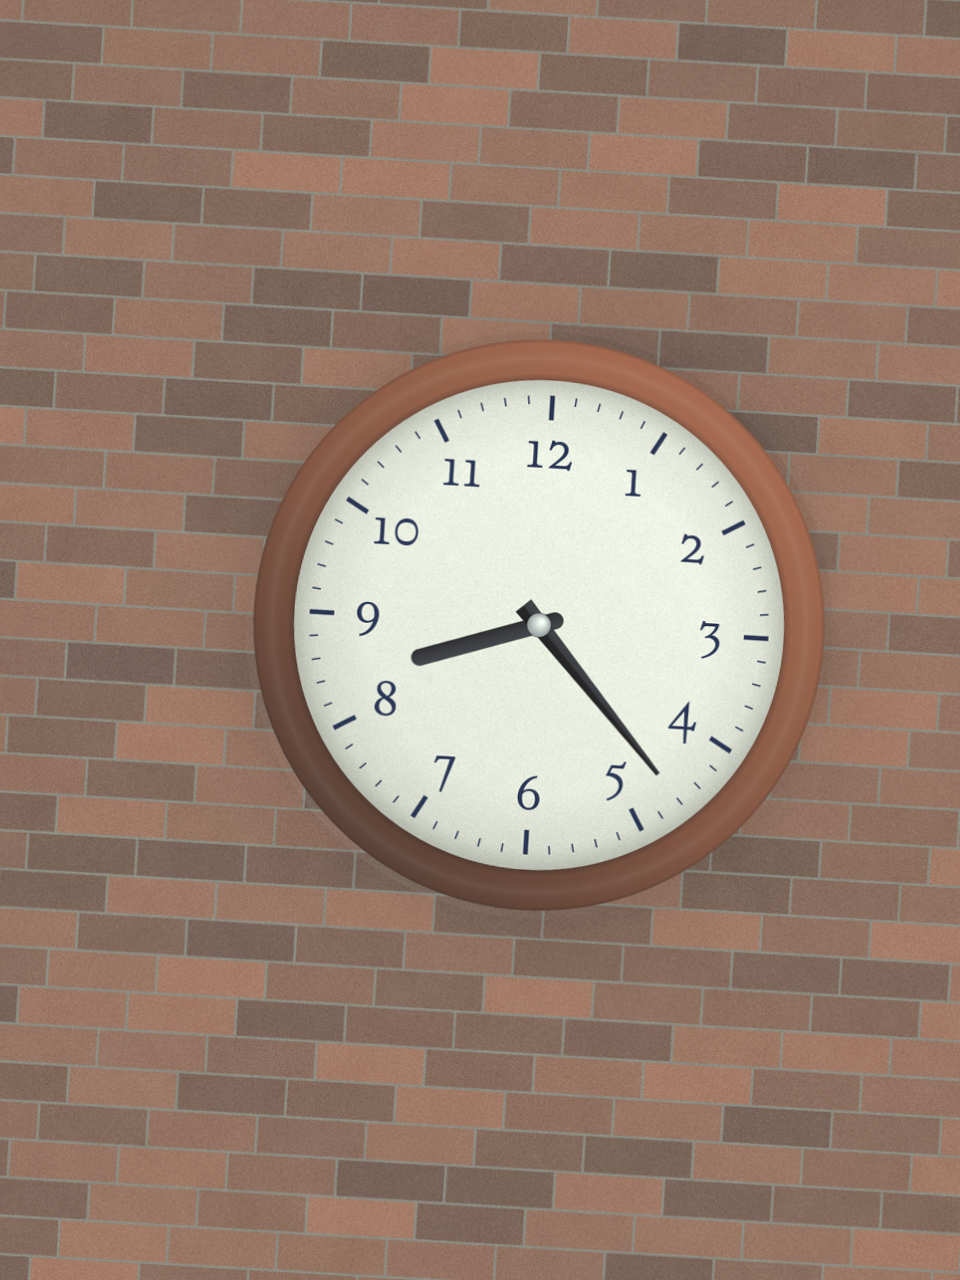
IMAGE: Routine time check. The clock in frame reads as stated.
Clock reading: 8:23
